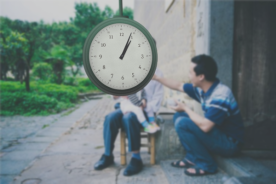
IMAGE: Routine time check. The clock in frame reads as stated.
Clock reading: 1:04
